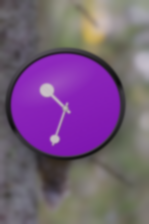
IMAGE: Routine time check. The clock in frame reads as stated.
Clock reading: 10:33
